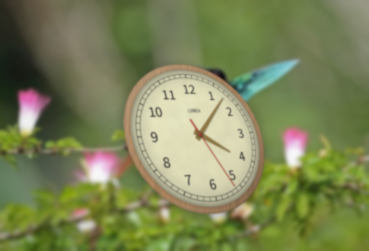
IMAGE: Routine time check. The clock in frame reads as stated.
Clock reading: 4:07:26
